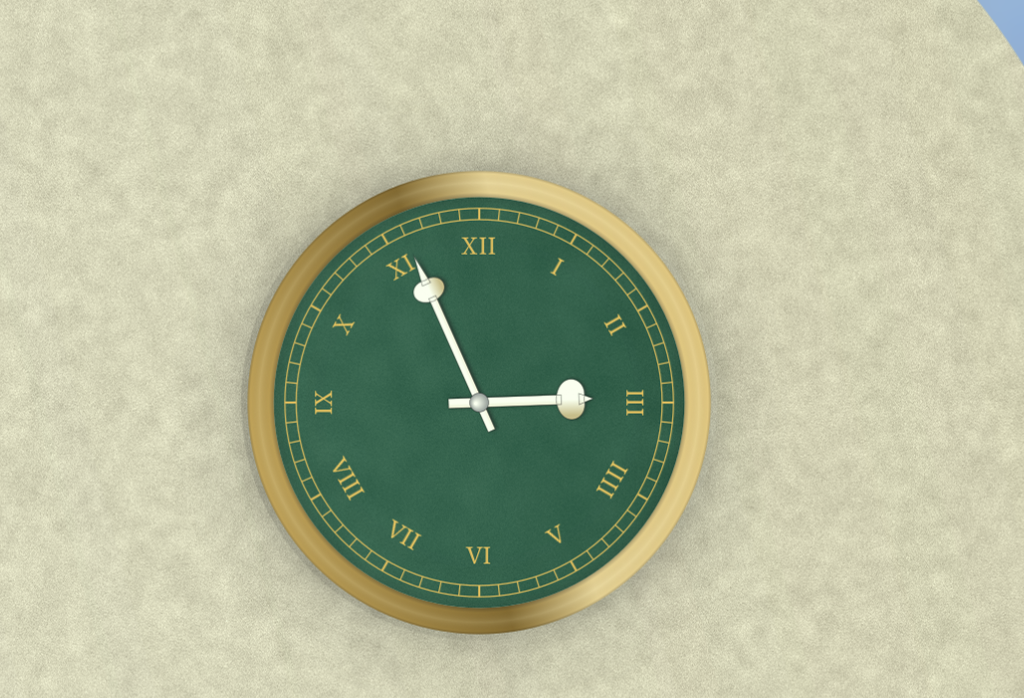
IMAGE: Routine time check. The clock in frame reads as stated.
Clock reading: 2:56
